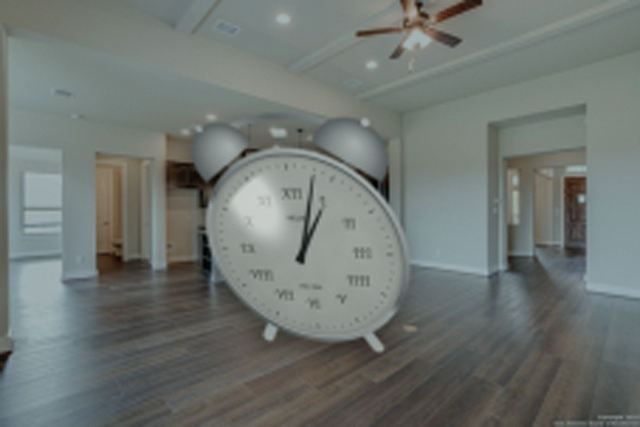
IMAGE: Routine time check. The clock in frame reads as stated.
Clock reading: 1:03
